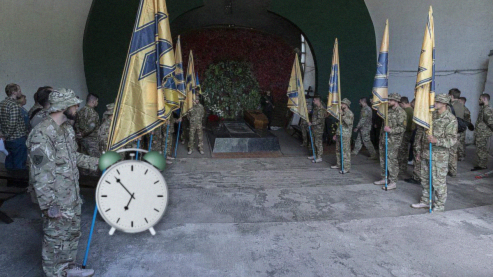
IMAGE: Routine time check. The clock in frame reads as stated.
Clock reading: 6:53
